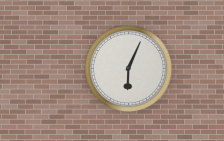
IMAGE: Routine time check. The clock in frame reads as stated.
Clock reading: 6:04
